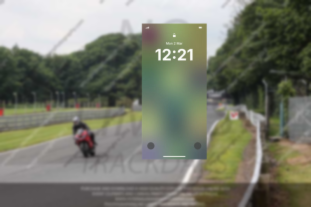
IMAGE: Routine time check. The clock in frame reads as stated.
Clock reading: 12:21
